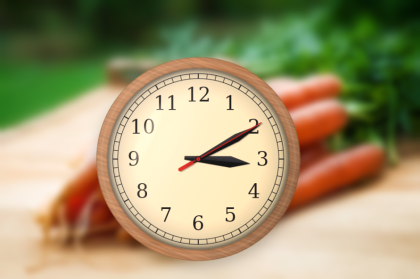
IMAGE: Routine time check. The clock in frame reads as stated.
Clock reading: 3:10:10
